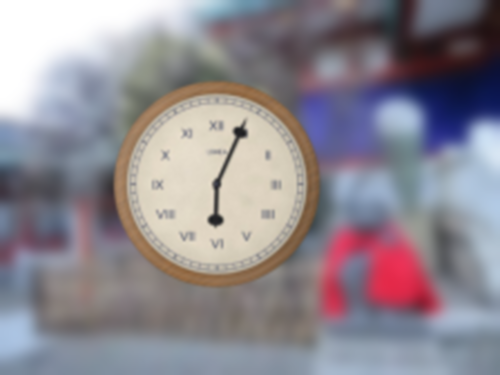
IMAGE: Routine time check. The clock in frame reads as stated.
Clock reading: 6:04
